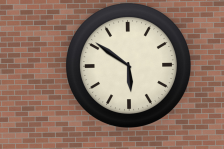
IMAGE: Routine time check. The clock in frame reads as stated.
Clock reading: 5:51
